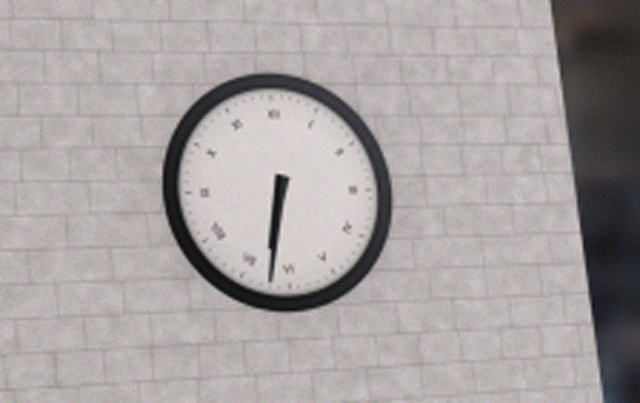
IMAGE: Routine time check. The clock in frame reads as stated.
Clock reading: 6:32
